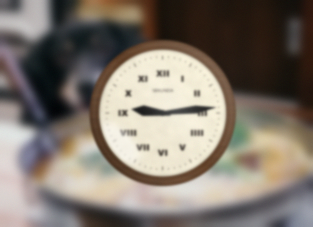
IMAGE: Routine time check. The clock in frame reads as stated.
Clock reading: 9:14
